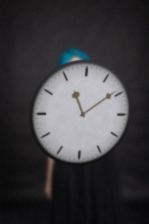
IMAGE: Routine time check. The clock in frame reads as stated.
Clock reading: 11:09
